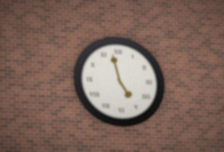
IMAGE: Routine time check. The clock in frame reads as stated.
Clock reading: 4:58
